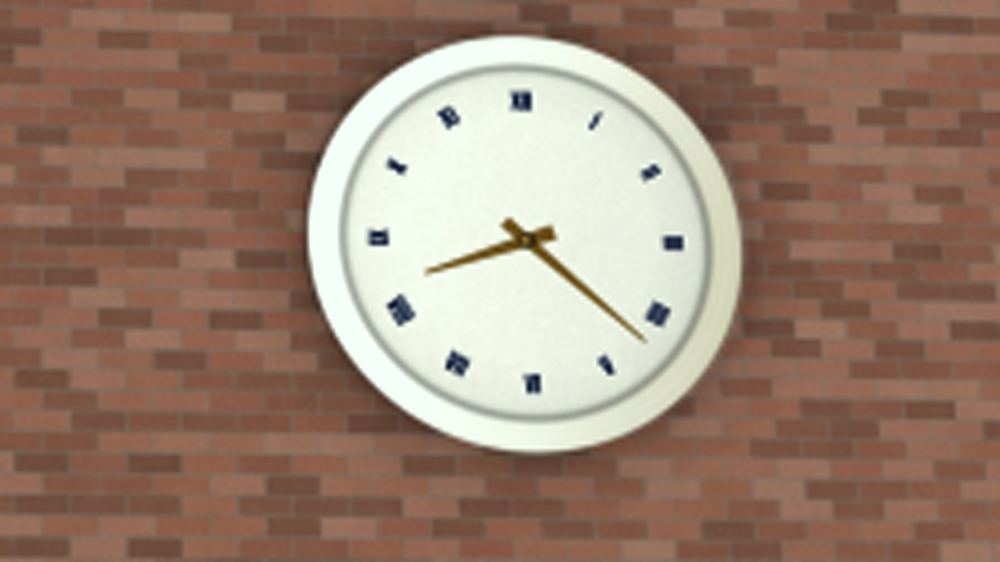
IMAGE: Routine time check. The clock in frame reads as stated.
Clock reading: 8:22
